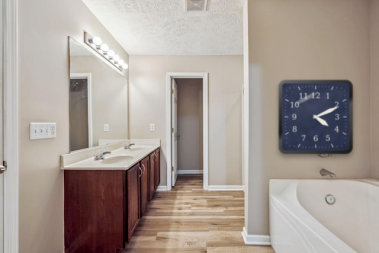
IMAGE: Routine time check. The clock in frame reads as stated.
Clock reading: 4:11
